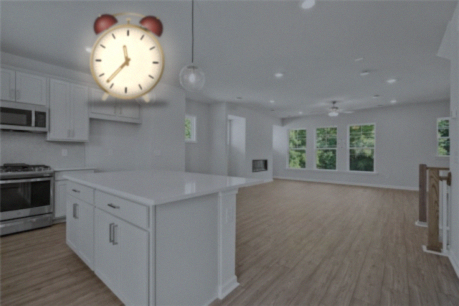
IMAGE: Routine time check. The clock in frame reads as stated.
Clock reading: 11:37
